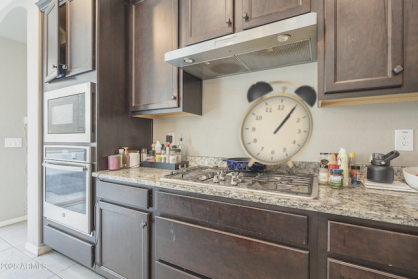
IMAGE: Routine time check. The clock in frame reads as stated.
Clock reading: 1:05
